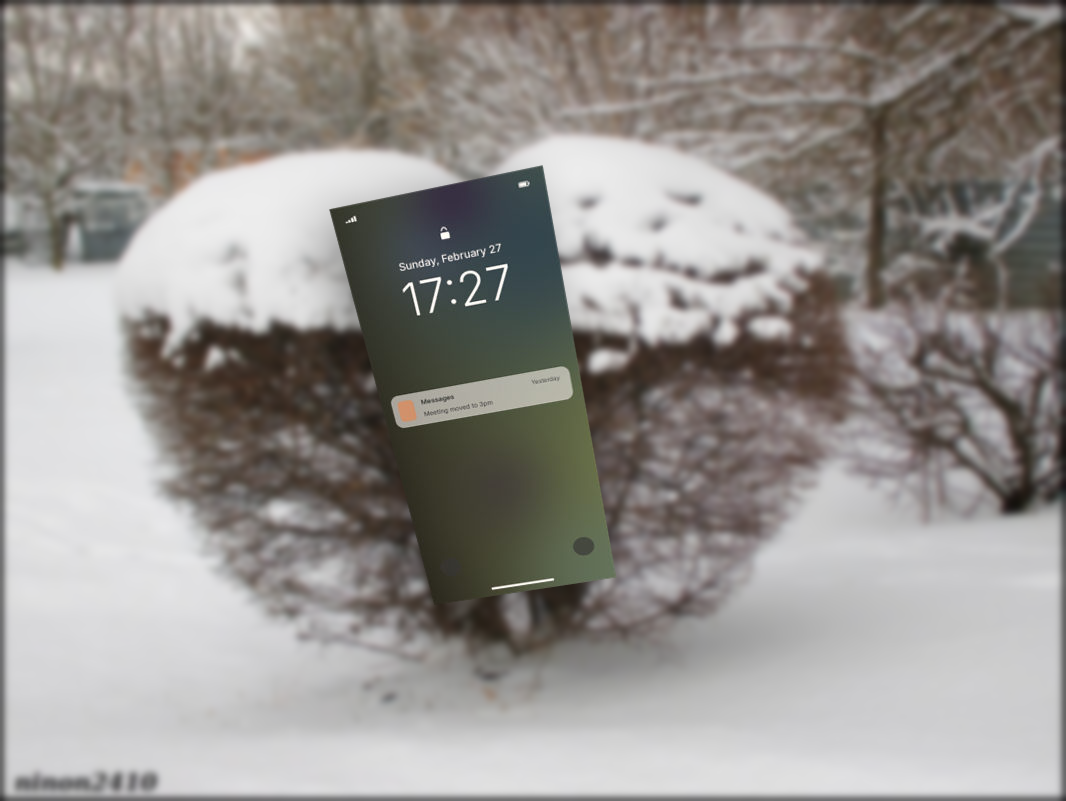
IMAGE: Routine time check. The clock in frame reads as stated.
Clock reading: 17:27
